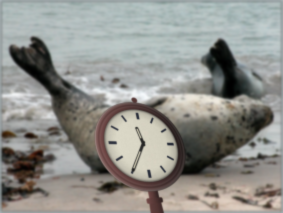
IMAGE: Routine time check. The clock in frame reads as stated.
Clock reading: 11:35
